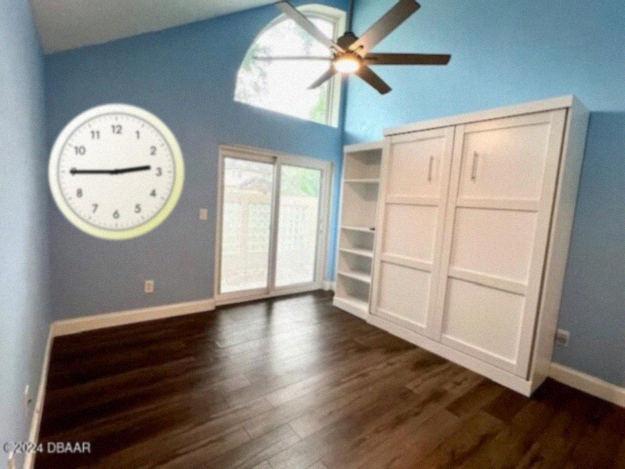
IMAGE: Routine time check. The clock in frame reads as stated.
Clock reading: 2:45
